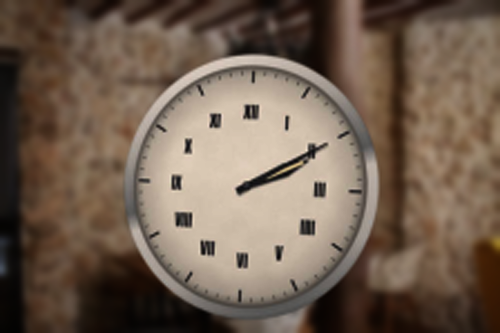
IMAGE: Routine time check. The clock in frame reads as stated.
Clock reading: 2:10
